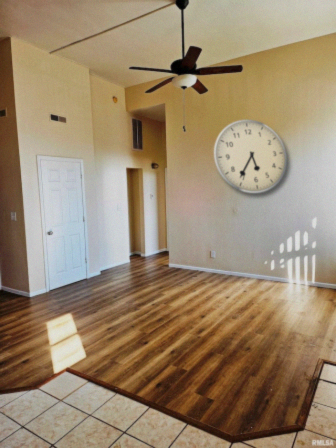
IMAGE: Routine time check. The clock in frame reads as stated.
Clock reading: 5:36
